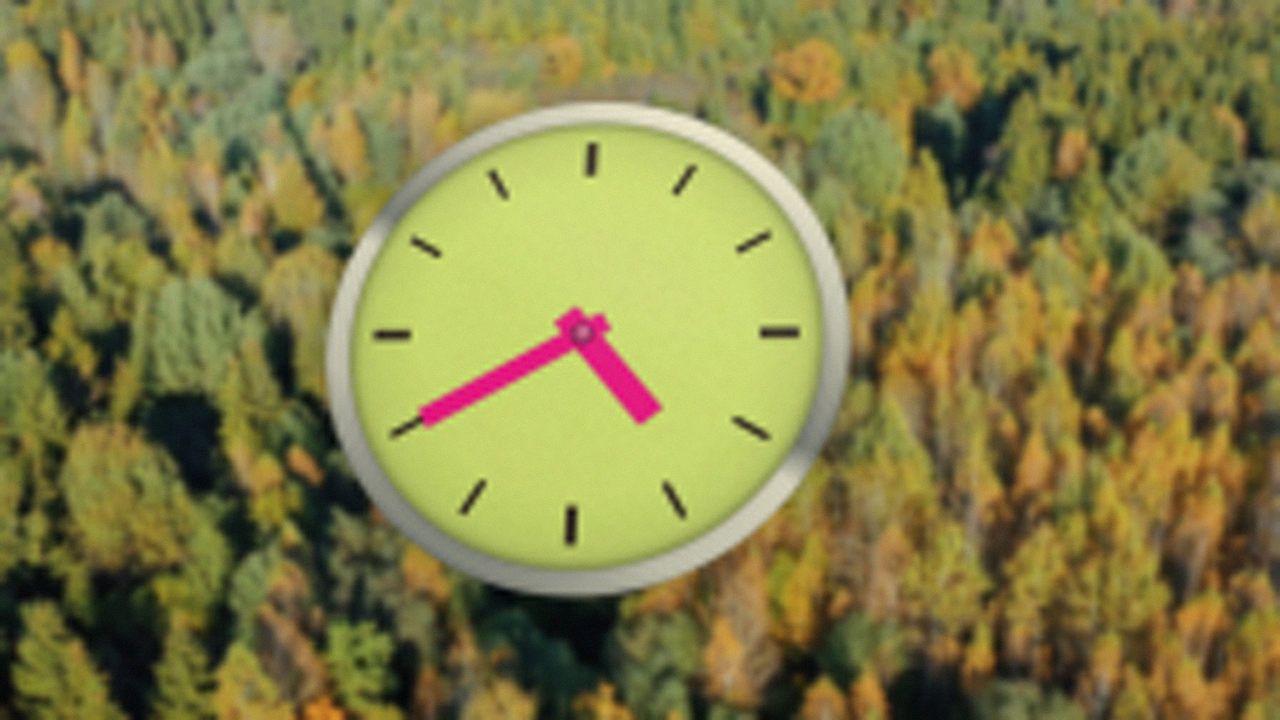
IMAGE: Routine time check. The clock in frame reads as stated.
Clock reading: 4:40
